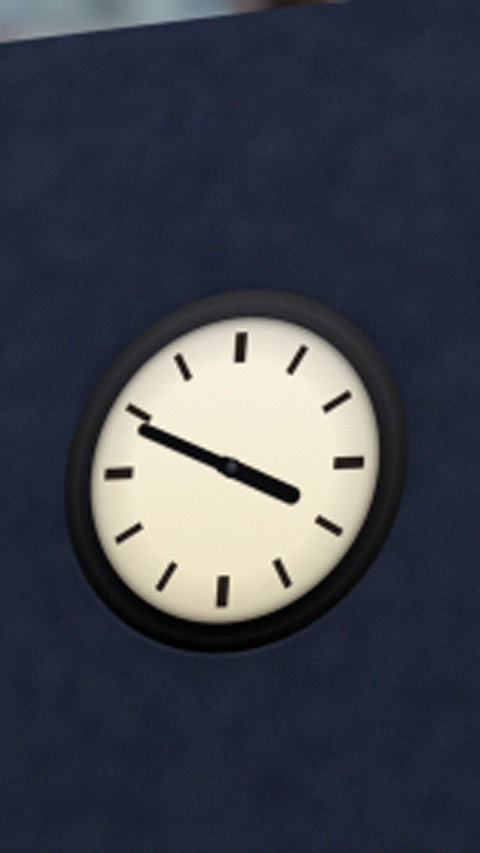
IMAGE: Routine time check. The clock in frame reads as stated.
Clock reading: 3:49
